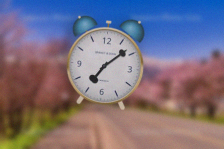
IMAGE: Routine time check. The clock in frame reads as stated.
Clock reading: 7:08
